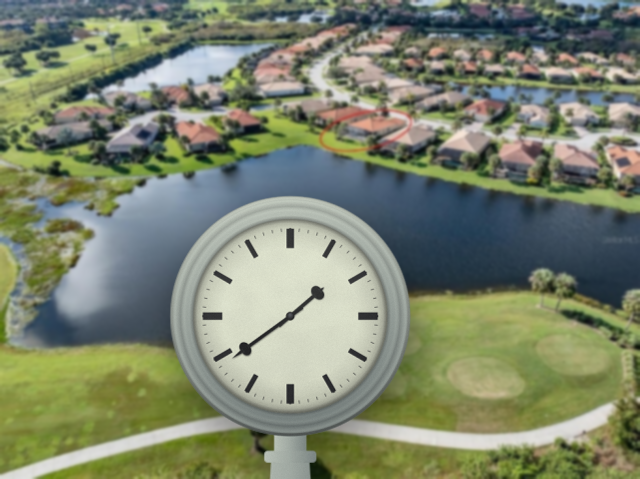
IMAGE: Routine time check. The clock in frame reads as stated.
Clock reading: 1:39
